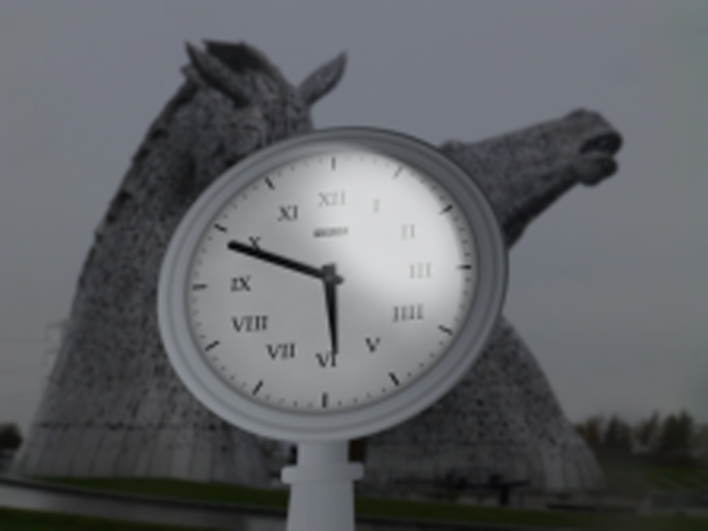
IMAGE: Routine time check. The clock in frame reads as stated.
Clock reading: 5:49
